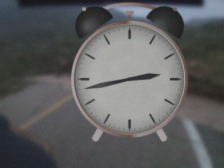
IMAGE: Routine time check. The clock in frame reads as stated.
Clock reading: 2:43
